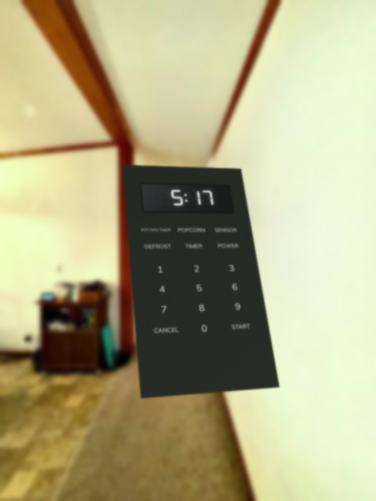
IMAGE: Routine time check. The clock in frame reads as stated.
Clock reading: 5:17
